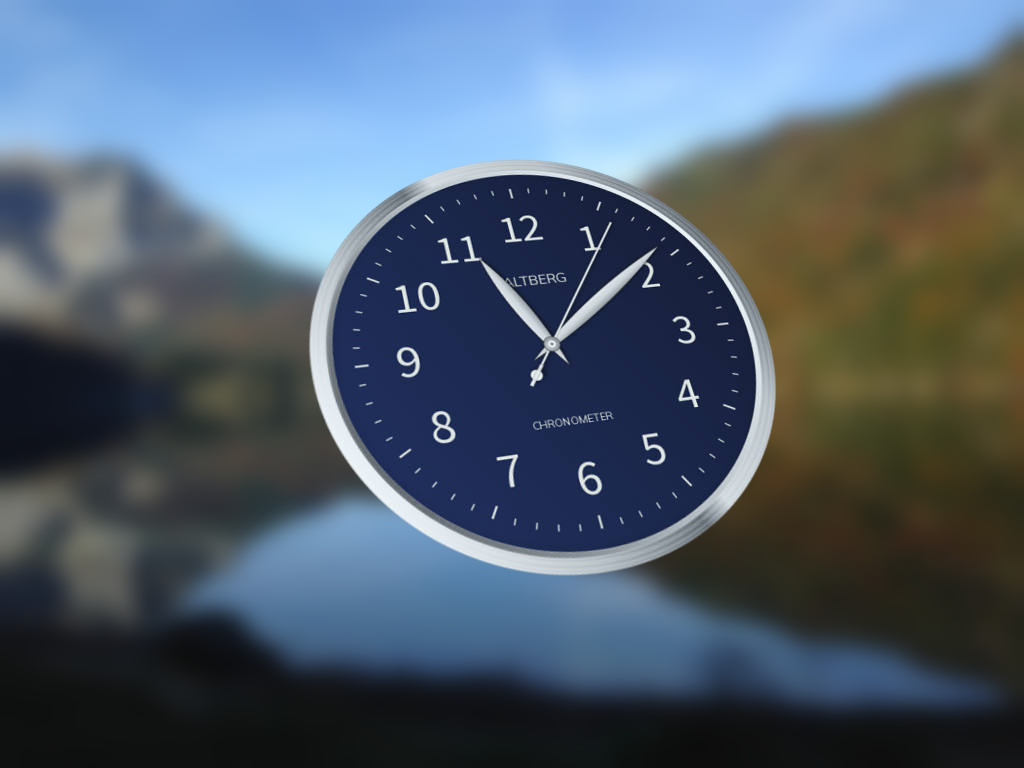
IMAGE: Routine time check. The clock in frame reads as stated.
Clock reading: 11:09:06
